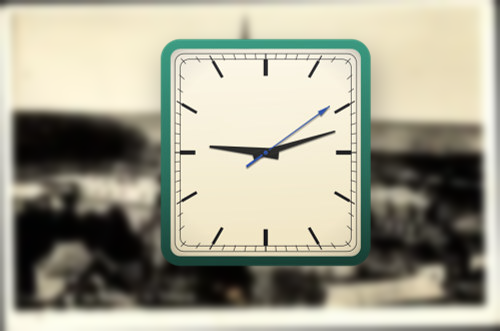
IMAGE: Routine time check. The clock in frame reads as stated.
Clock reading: 9:12:09
